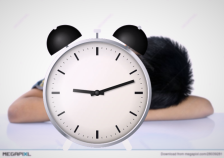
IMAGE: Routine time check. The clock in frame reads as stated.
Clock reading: 9:12
